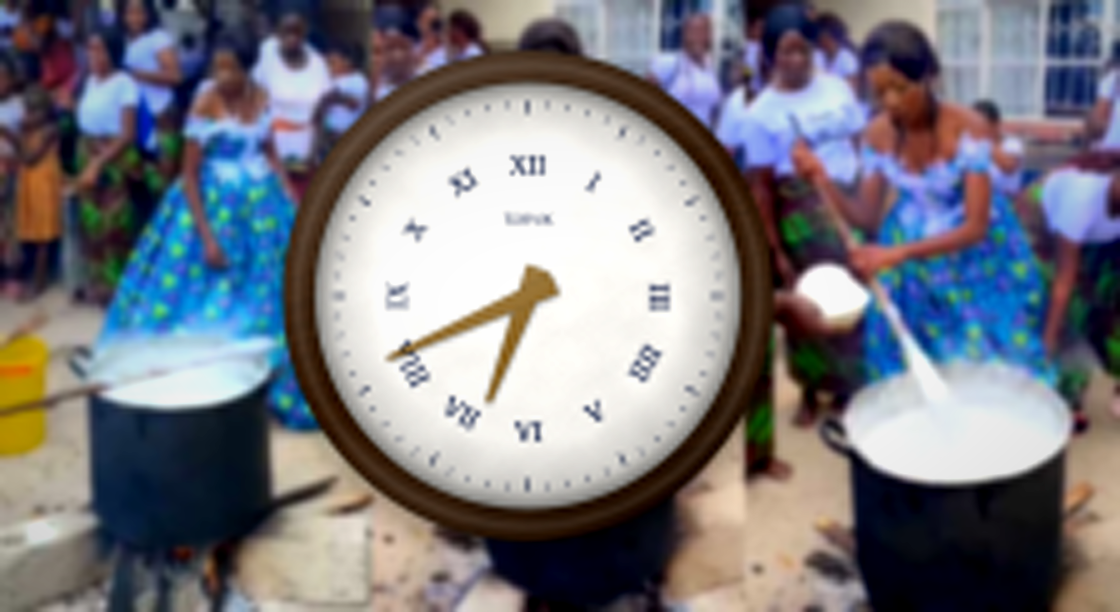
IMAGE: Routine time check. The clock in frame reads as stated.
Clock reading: 6:41
